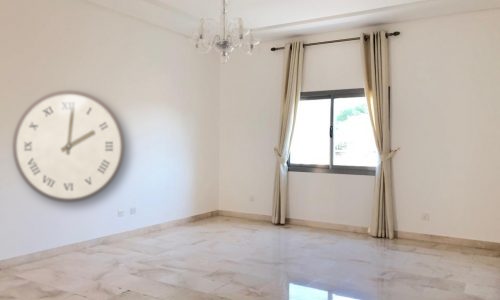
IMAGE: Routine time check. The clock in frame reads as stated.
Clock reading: 2:01
